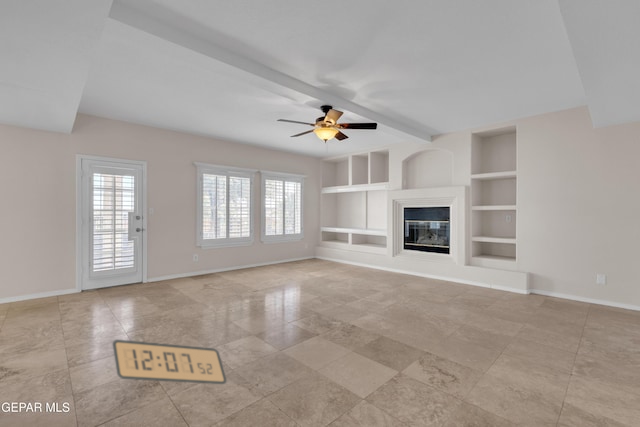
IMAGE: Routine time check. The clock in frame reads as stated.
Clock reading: 12:07:52
